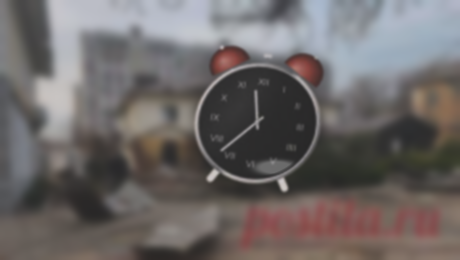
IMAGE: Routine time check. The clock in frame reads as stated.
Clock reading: 11:37
